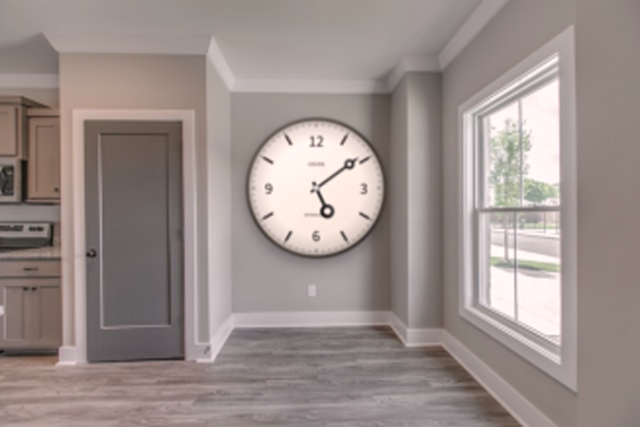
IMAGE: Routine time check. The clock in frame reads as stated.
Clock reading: 5:09
